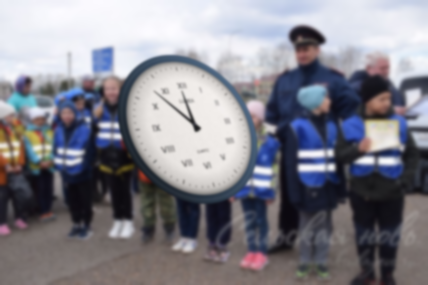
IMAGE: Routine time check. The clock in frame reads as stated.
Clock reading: 11:53
